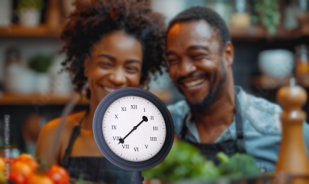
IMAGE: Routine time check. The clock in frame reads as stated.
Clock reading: 1:38
